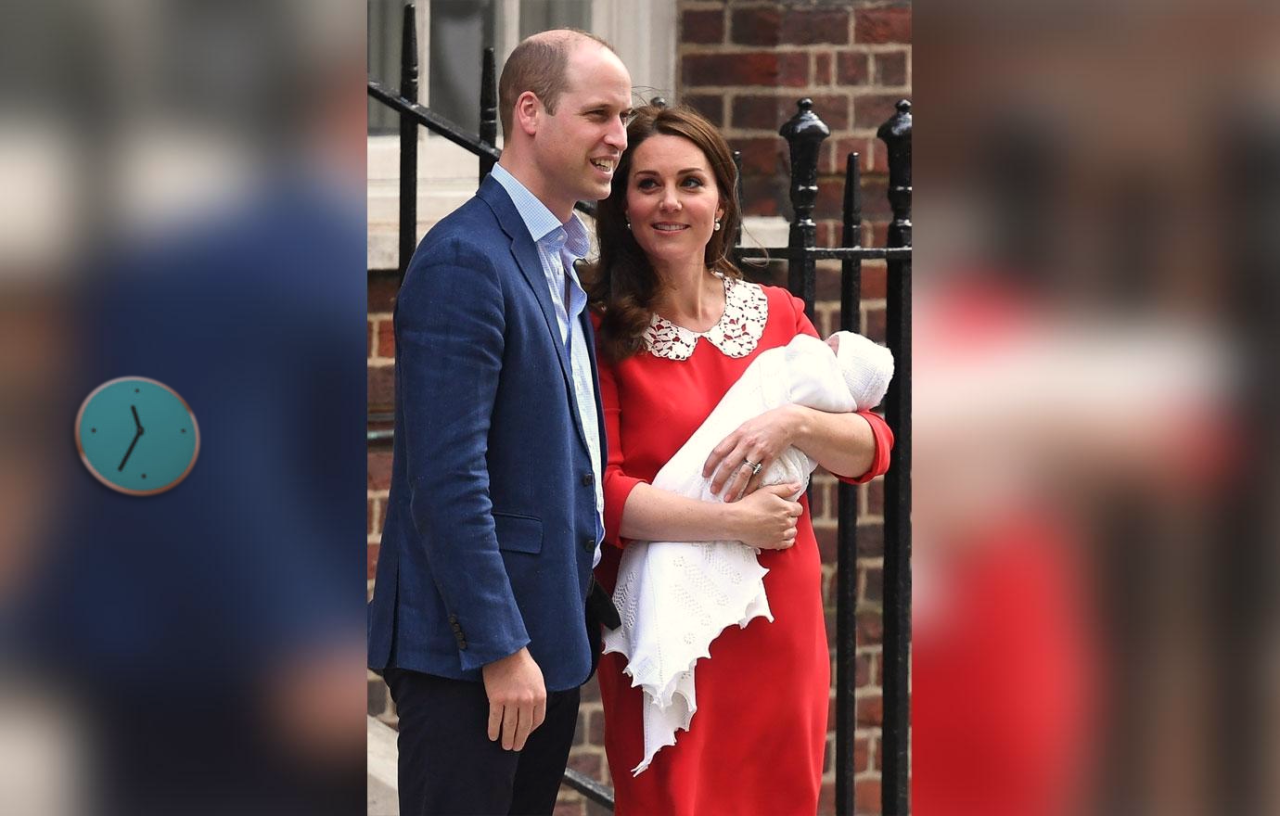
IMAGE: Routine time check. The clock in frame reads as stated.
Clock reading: 11:35
